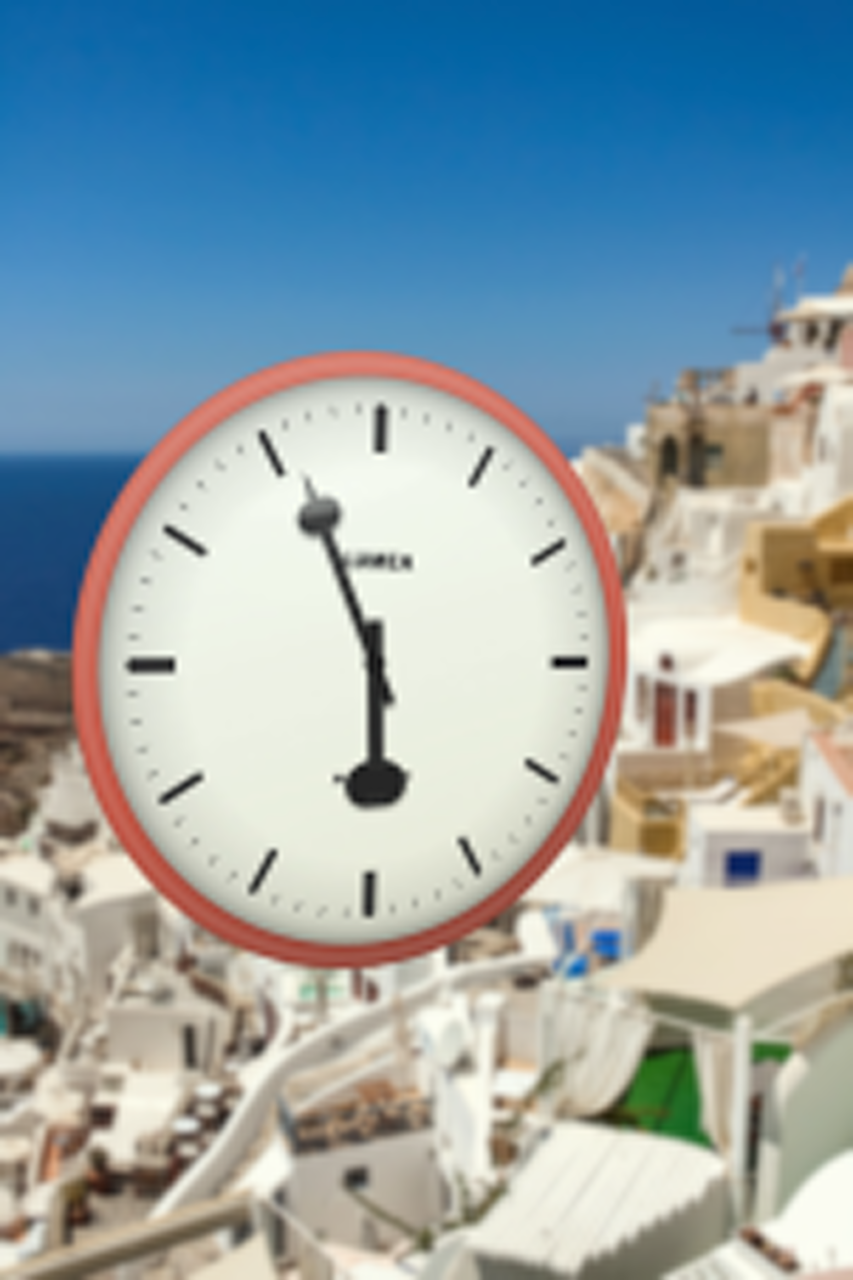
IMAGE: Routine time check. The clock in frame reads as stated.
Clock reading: 5:56
